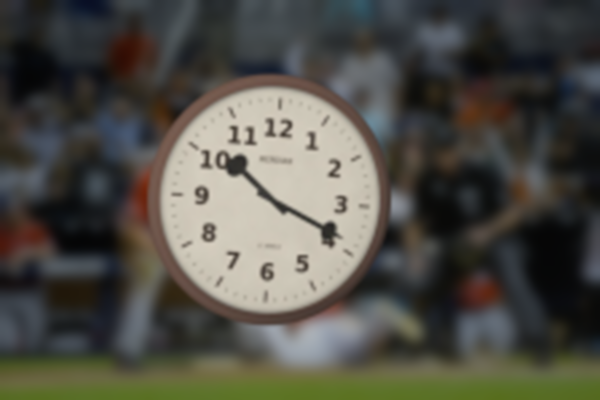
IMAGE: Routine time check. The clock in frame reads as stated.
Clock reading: 10:19
